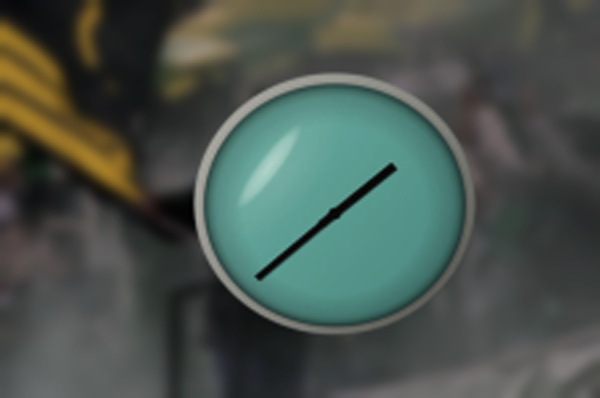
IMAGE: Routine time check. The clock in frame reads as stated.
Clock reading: 1:38
